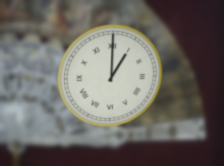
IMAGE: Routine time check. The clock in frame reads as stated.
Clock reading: 1:00
